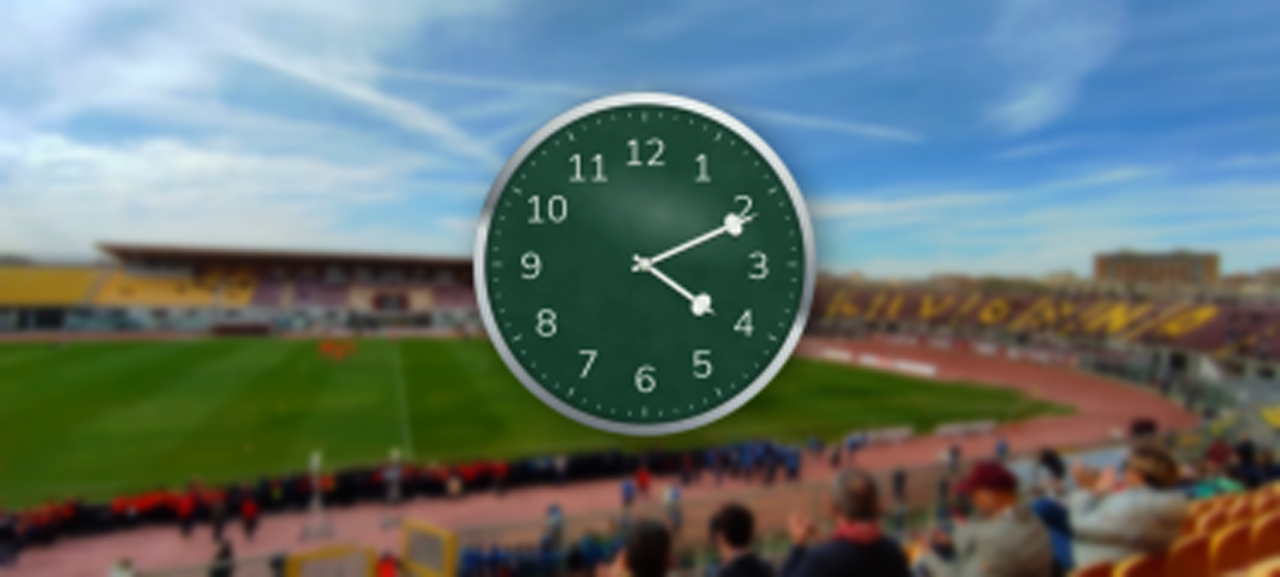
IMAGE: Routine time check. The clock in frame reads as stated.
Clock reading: 4:11
